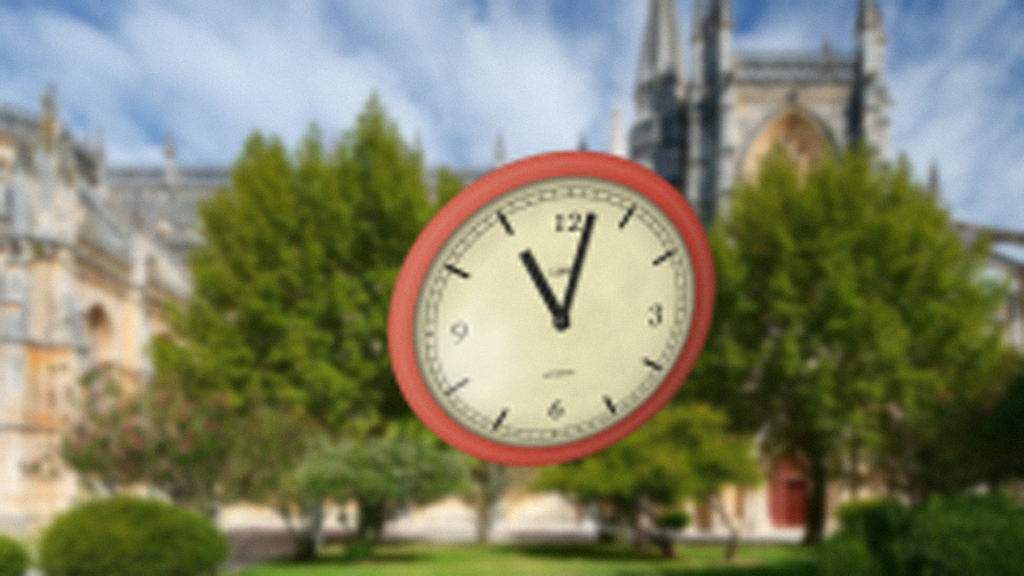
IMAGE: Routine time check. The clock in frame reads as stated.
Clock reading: 11:02
